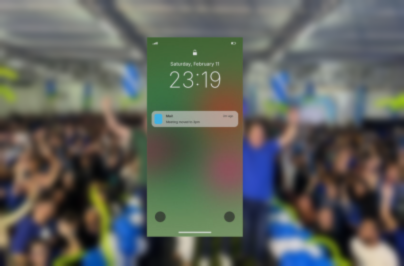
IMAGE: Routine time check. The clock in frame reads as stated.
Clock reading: 23:19
